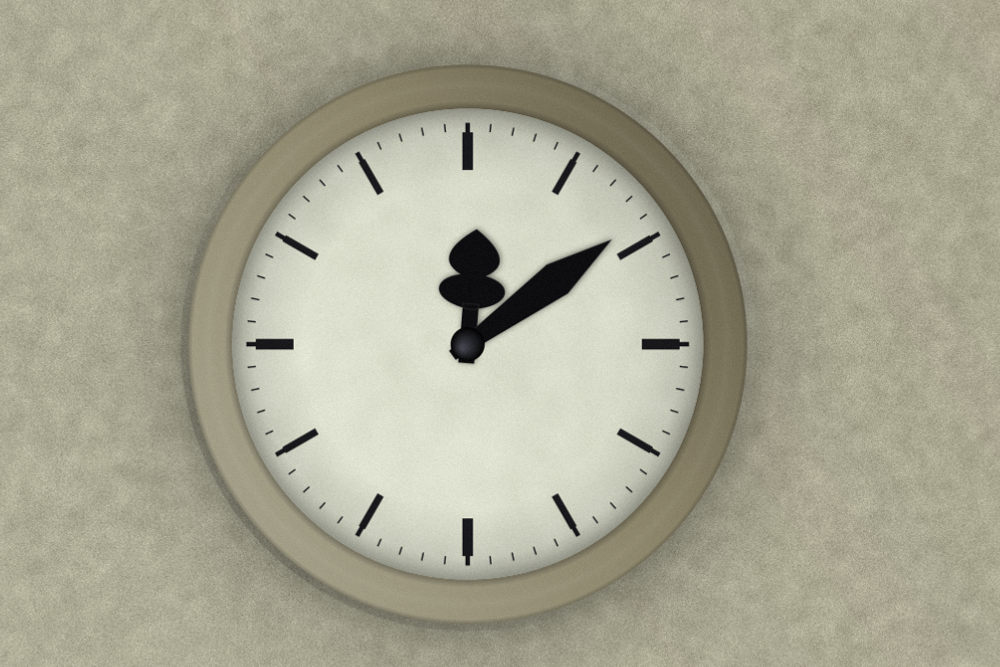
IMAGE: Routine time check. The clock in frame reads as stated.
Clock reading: 12:09
